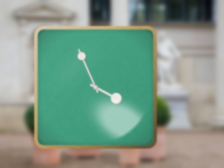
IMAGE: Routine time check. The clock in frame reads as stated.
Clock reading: 3:56
